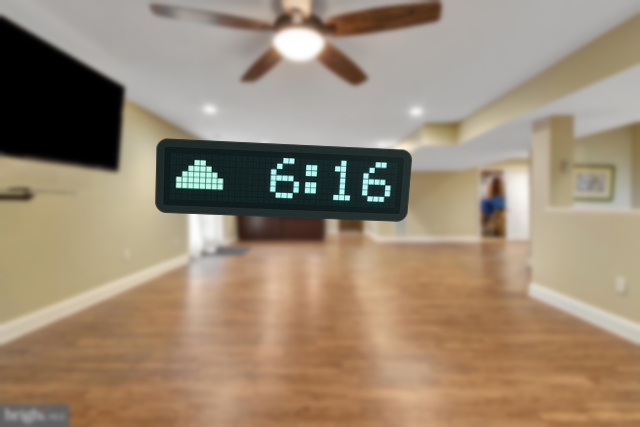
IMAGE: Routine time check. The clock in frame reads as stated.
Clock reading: 6:16
